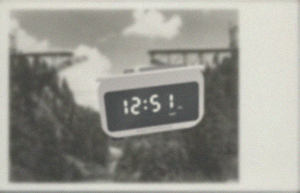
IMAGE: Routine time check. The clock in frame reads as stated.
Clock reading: 12:51
